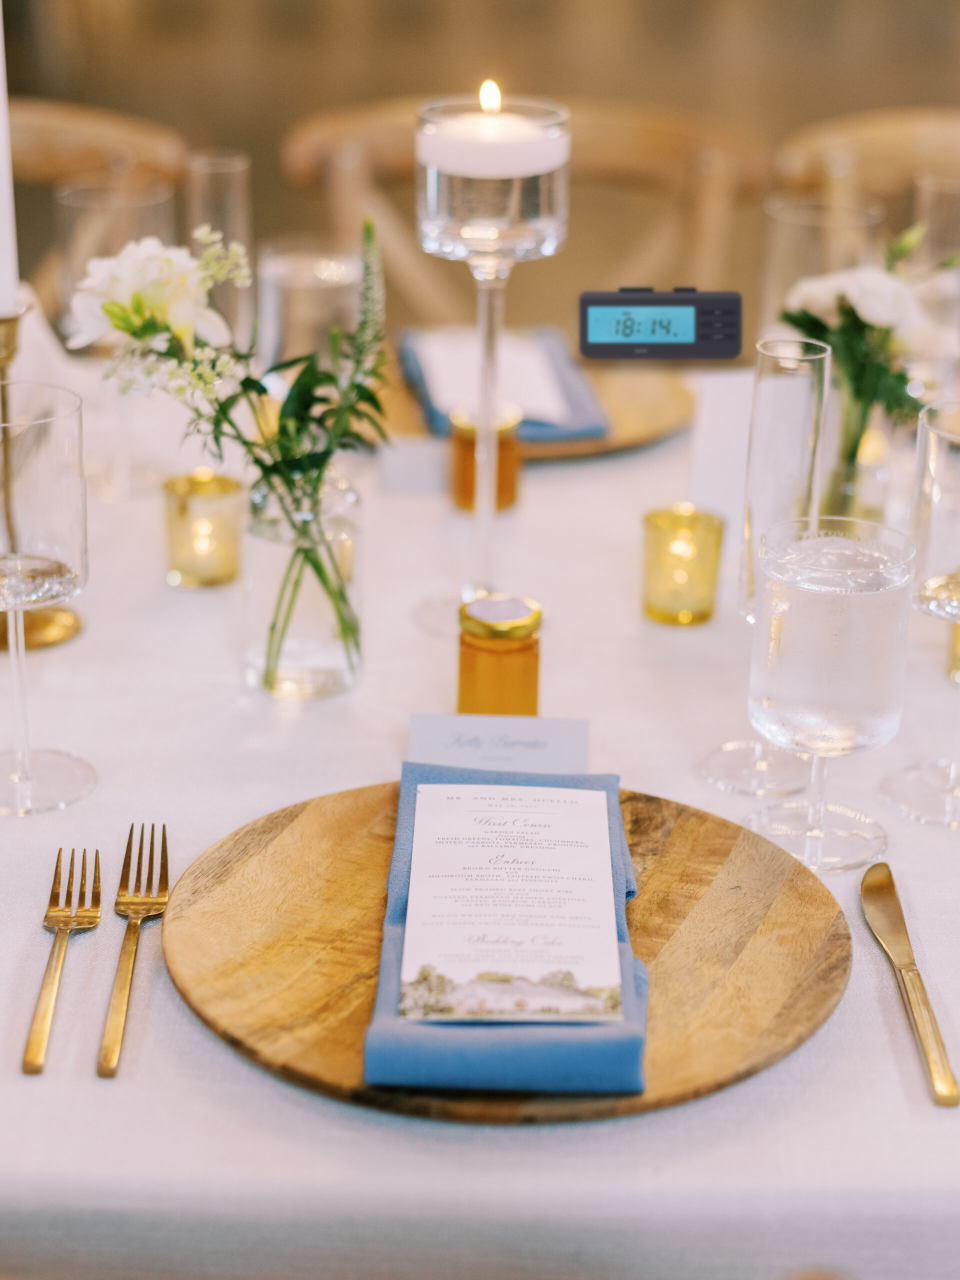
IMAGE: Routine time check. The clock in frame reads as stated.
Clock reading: 18:14
